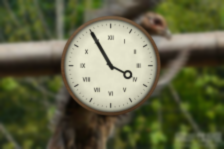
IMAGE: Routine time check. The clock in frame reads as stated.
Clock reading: 3:55
